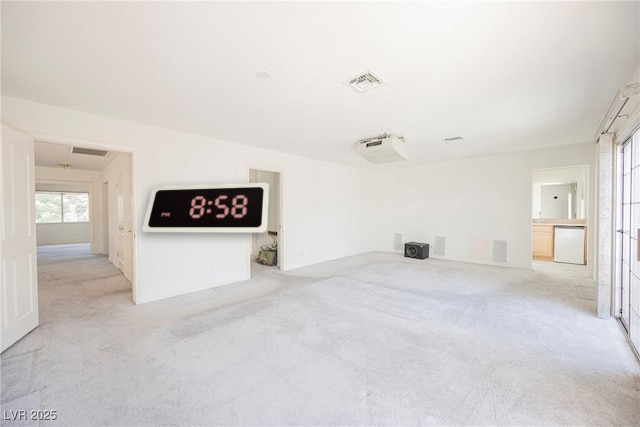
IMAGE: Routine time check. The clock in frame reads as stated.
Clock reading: 8:58
